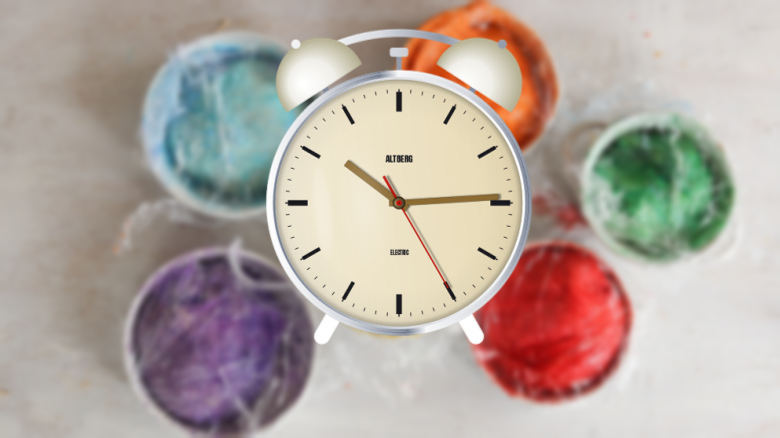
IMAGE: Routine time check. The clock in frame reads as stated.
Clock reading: 10:14:25
